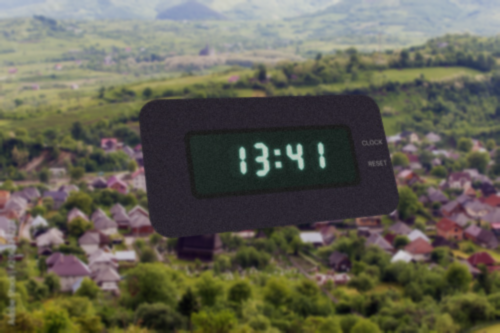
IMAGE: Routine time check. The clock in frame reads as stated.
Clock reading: 13:41
